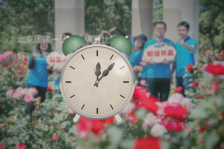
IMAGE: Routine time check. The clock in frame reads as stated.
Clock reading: 12:07
